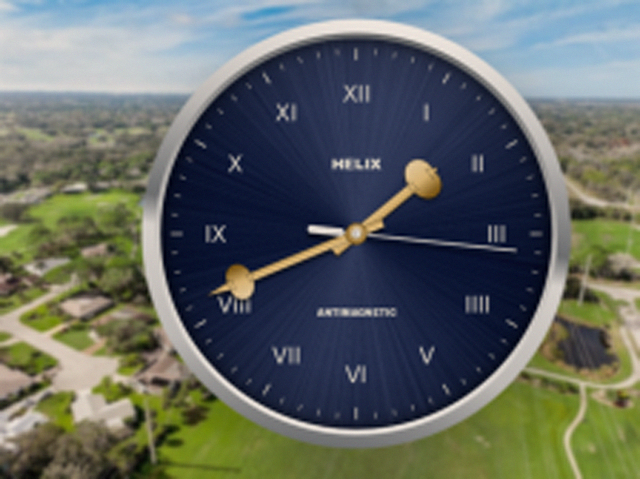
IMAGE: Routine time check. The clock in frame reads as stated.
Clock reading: 1:41:16
